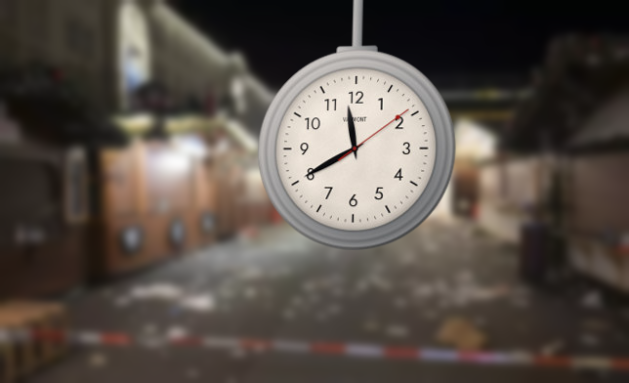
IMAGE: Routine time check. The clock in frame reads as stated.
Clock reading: 11:40:09
